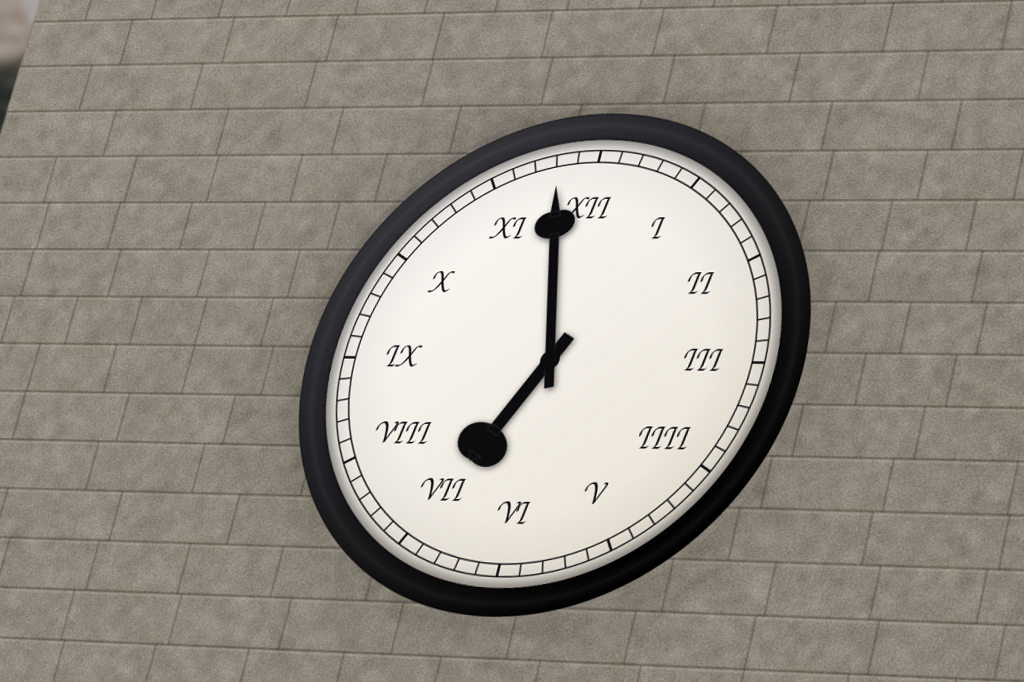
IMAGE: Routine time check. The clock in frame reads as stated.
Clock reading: 6:58
